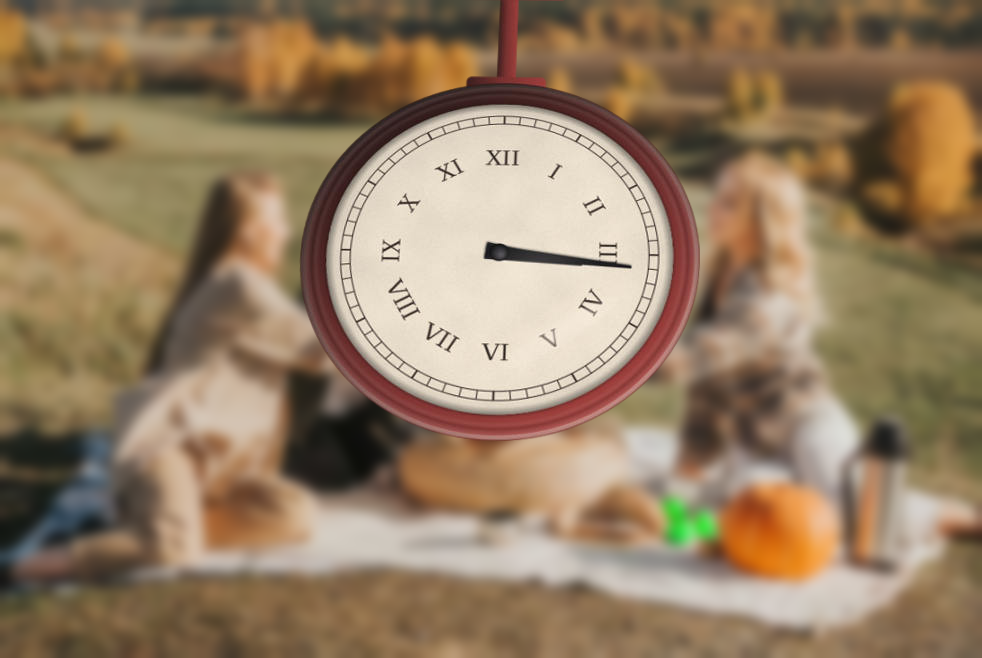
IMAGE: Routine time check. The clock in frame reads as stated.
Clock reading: 3:16
